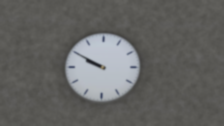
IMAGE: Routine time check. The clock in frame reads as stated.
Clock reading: 9:50
